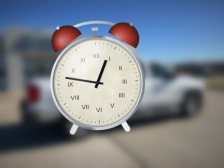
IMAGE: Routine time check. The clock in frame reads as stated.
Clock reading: 12:47
